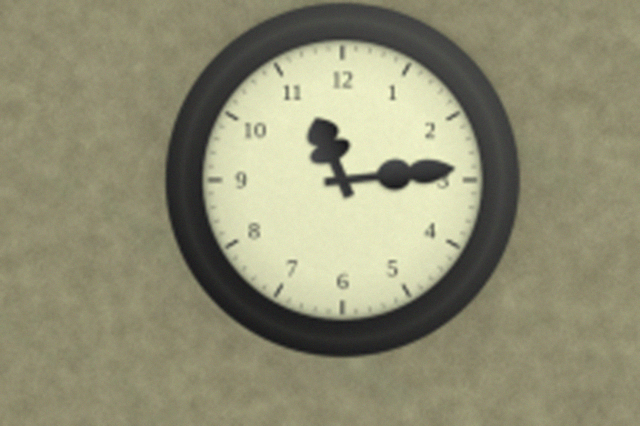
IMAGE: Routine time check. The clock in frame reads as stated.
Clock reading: 11:14
